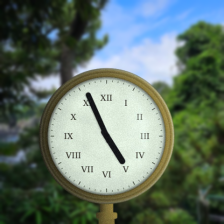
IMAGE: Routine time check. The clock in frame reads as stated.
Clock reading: 4:56
